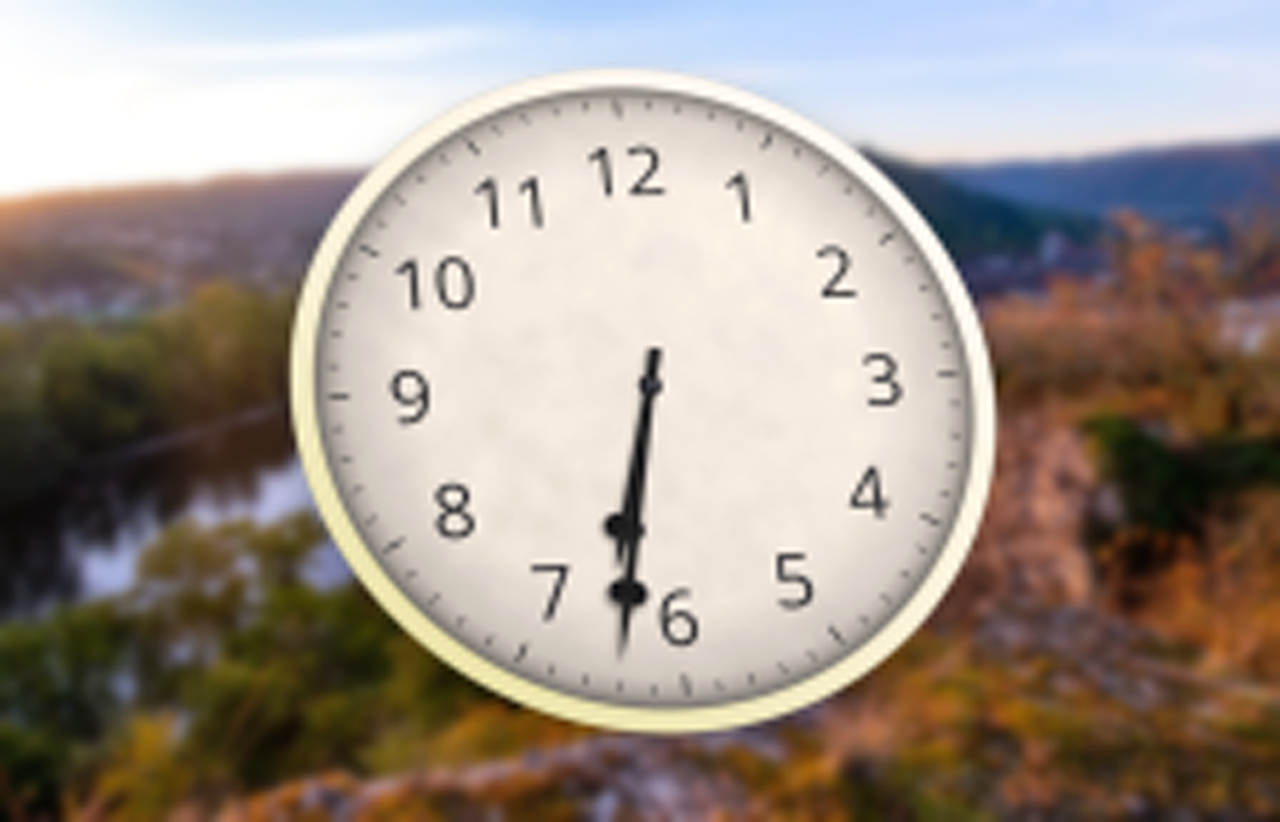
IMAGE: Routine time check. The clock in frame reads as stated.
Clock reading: 6:32
